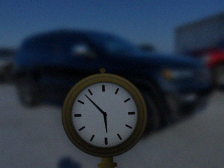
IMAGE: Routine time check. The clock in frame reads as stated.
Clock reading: 5:53
